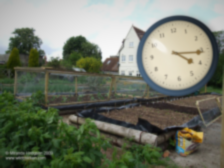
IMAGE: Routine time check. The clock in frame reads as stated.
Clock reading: 4:16
